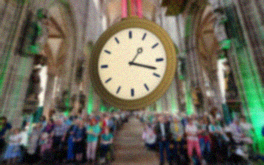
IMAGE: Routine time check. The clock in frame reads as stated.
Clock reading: 1:18
